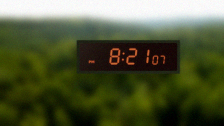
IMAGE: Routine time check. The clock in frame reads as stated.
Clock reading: 8:21:07
